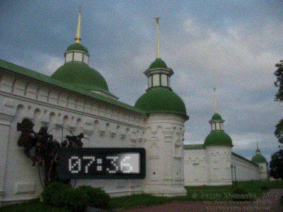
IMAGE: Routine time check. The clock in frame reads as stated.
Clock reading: 7:36
